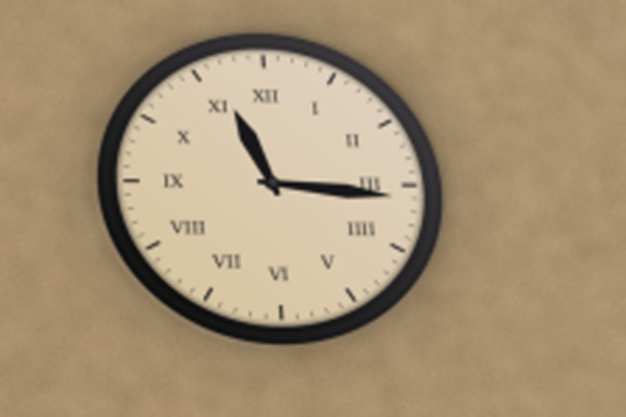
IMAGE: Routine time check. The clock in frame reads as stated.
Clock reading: 11:16
